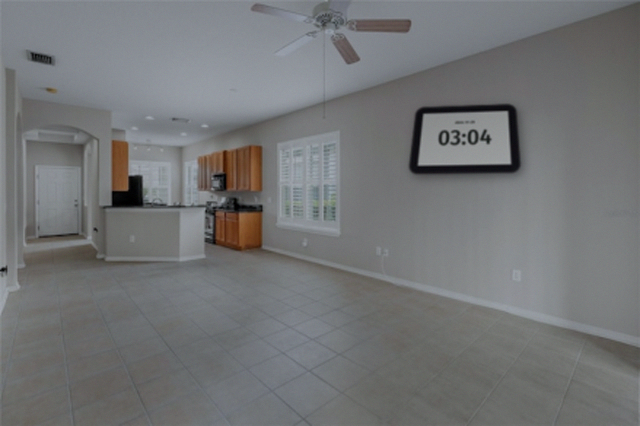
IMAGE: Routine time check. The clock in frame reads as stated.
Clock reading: 3:04
